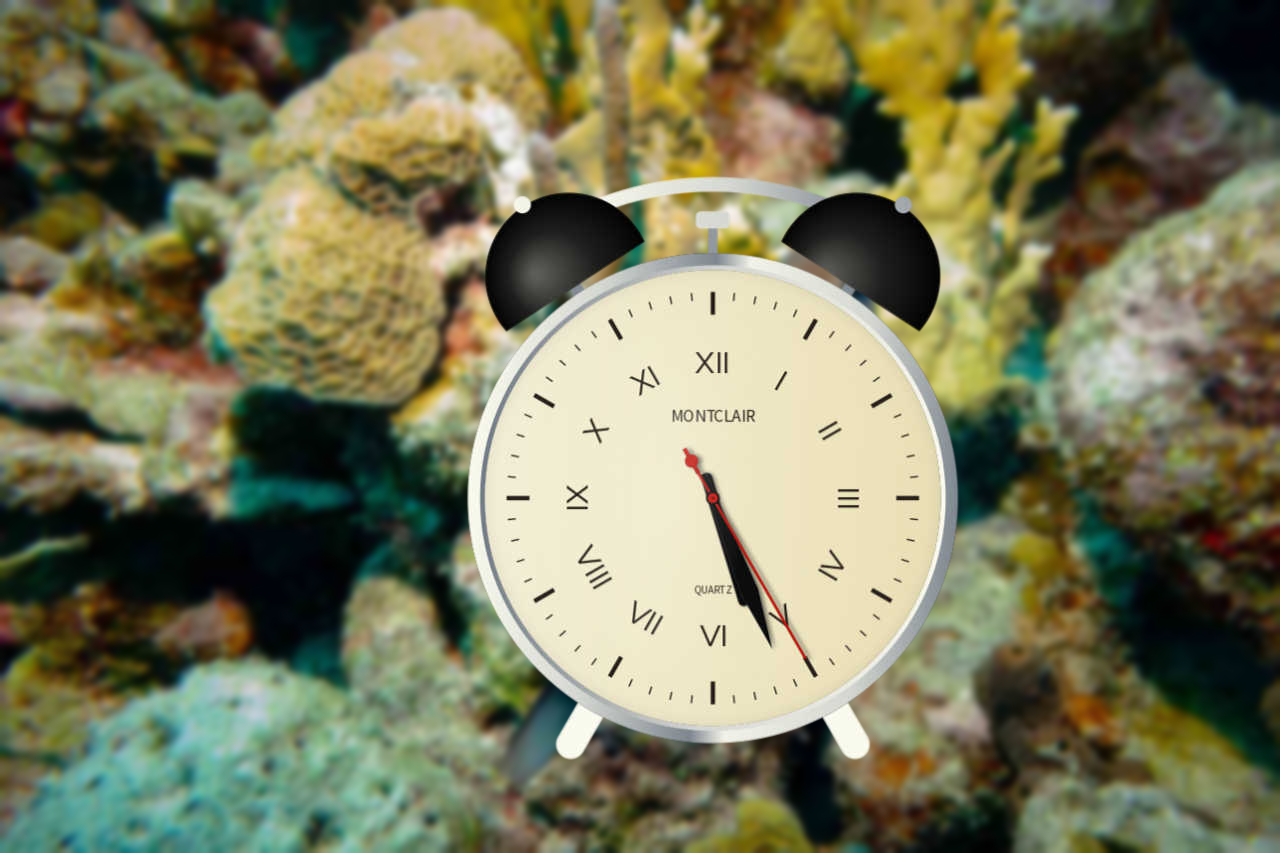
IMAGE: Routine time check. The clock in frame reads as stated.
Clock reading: 5:26:25
